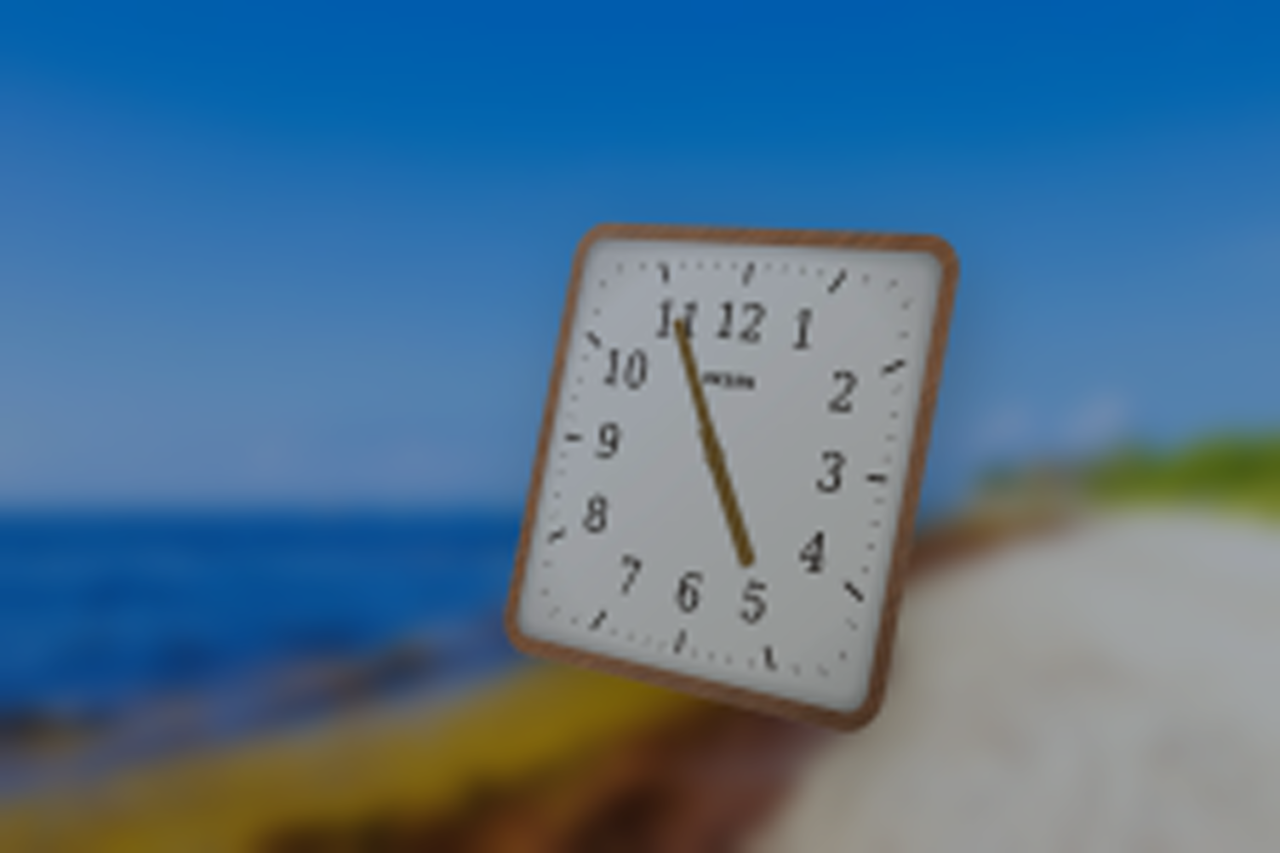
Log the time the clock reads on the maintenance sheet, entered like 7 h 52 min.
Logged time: 4 h 55 min
